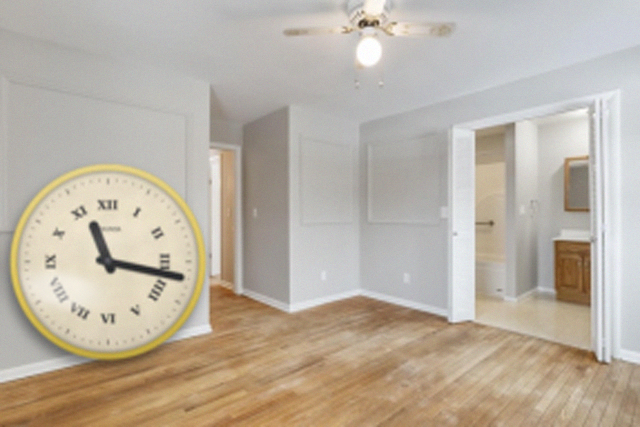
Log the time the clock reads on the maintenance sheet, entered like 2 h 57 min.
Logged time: 11 h 17 min
